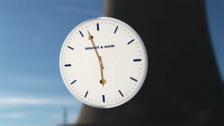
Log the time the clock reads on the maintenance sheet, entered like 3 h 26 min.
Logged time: 5 h 57 min
